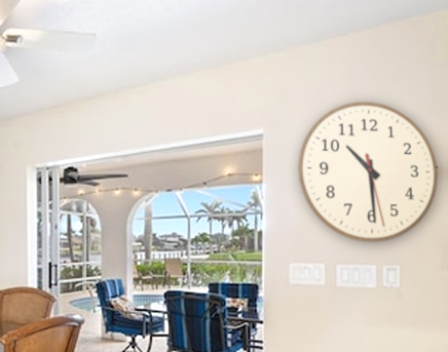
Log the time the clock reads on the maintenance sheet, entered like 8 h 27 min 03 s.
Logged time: 10 h 29 min 28 s
